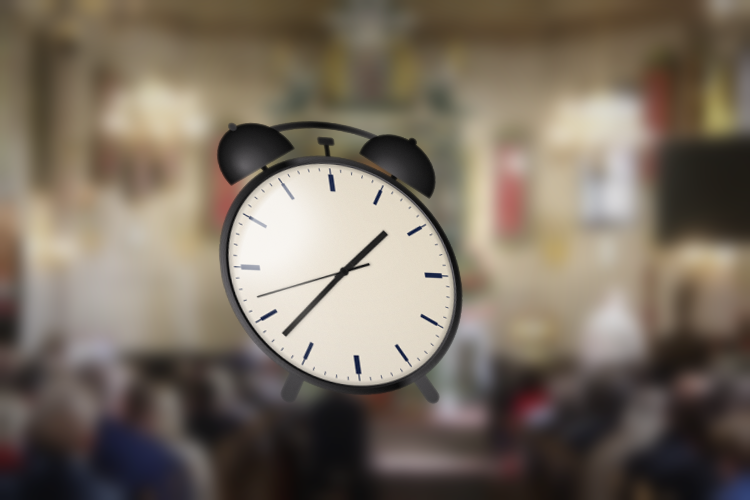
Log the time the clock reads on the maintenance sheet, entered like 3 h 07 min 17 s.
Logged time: 1 h 37 min 42 s
